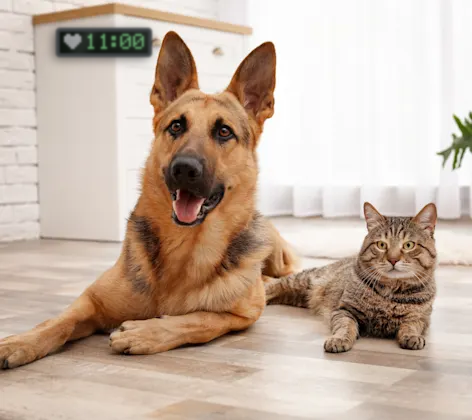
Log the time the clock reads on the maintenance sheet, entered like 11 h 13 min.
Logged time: 11 h 00 min
